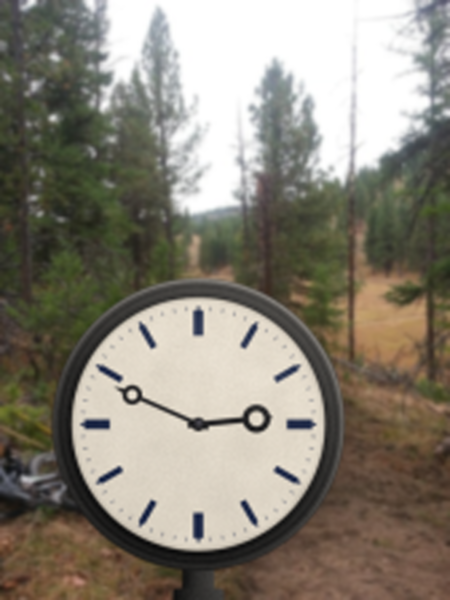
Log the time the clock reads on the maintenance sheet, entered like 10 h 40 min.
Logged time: 2 h 49 min
